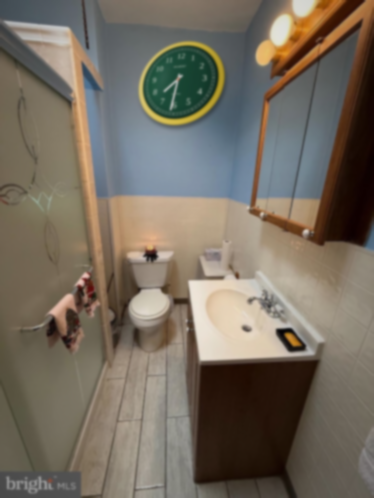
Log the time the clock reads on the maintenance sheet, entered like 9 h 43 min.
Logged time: 7 h 31 min
